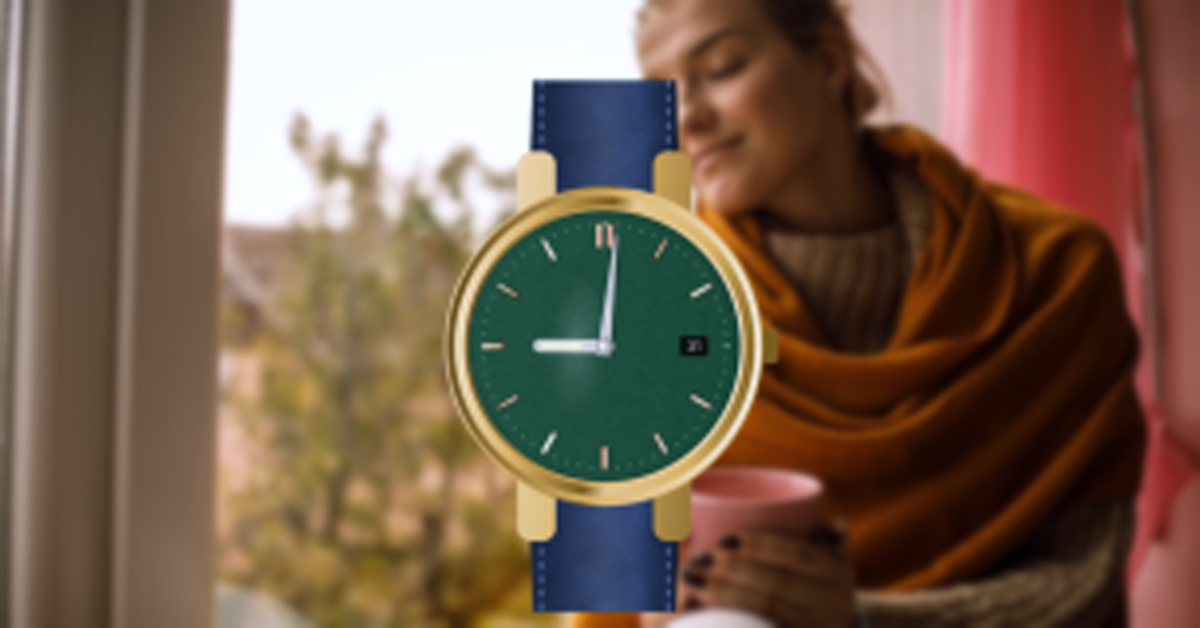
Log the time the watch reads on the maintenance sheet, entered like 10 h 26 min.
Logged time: 9 h 01 min
